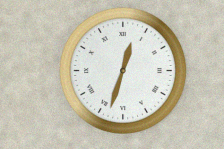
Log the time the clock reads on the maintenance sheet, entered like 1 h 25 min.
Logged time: 12 h 33 min
